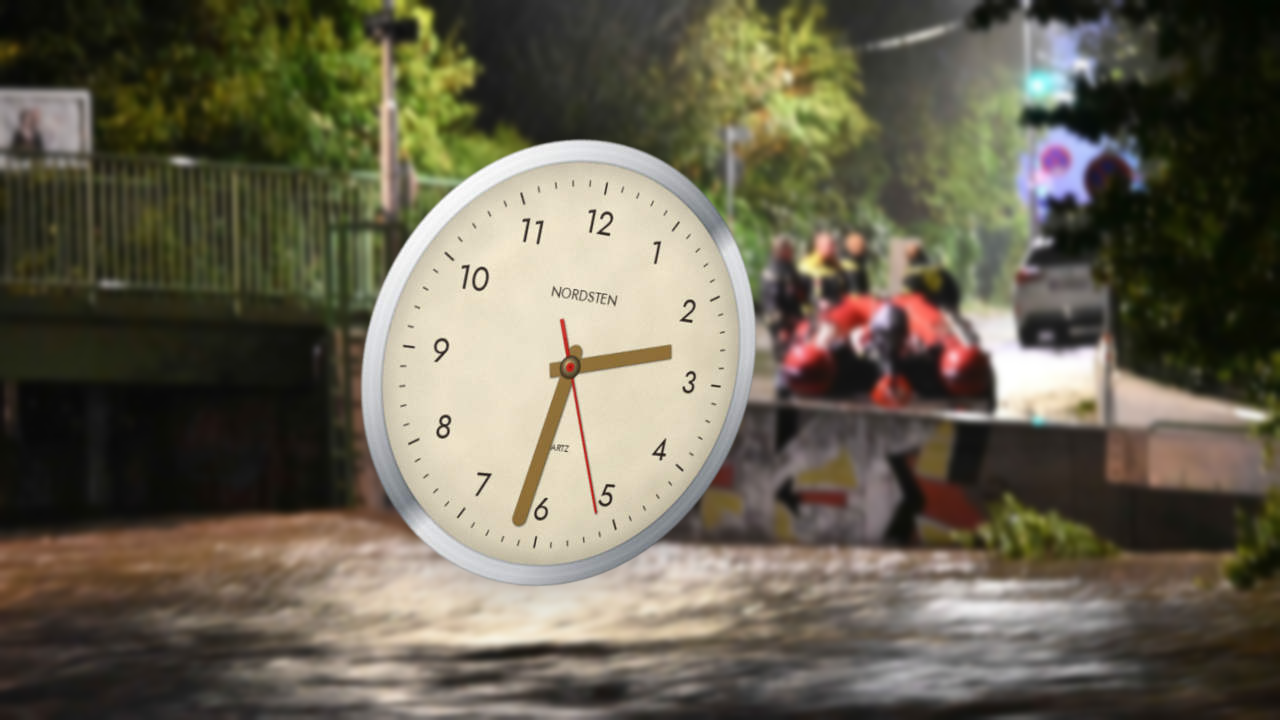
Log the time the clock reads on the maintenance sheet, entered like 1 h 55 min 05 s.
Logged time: 2 h 31 min 26 s
